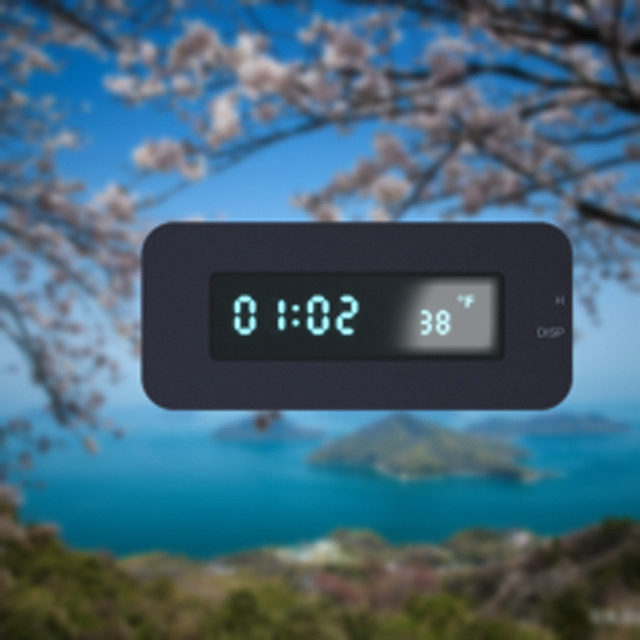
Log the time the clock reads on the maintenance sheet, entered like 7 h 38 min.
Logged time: 1 h 02 min
